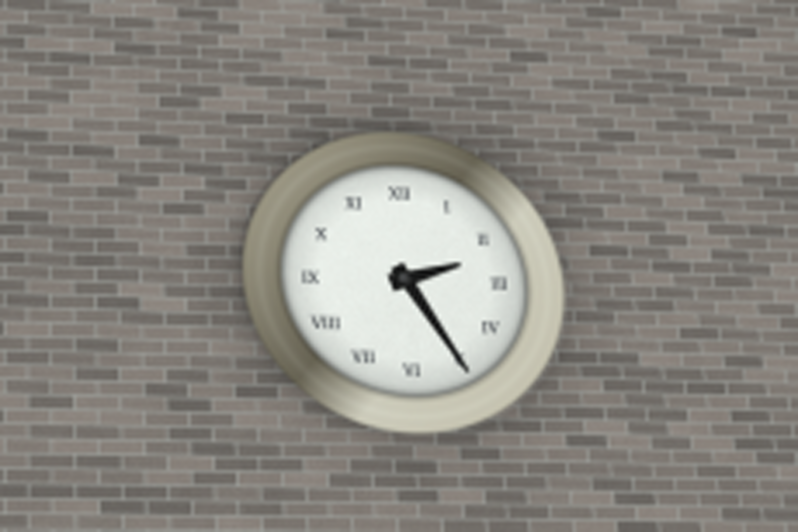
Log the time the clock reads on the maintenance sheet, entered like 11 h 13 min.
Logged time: 2 h 25 min
